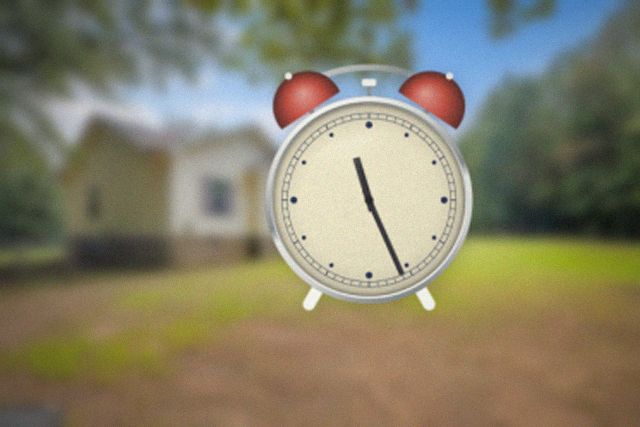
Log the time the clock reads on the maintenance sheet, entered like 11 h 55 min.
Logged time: 11 h 26 min
